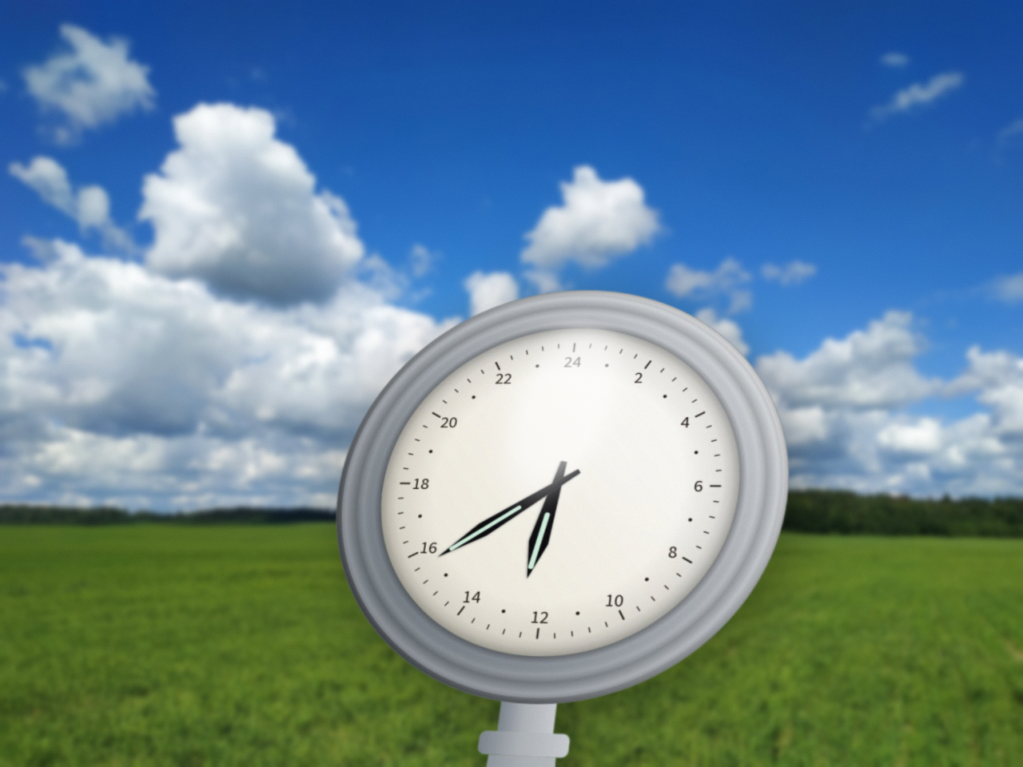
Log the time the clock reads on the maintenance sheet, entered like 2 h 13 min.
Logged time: 12 h 39 min
